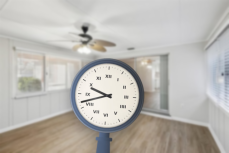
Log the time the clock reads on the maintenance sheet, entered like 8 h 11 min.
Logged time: 9 h 42 min
